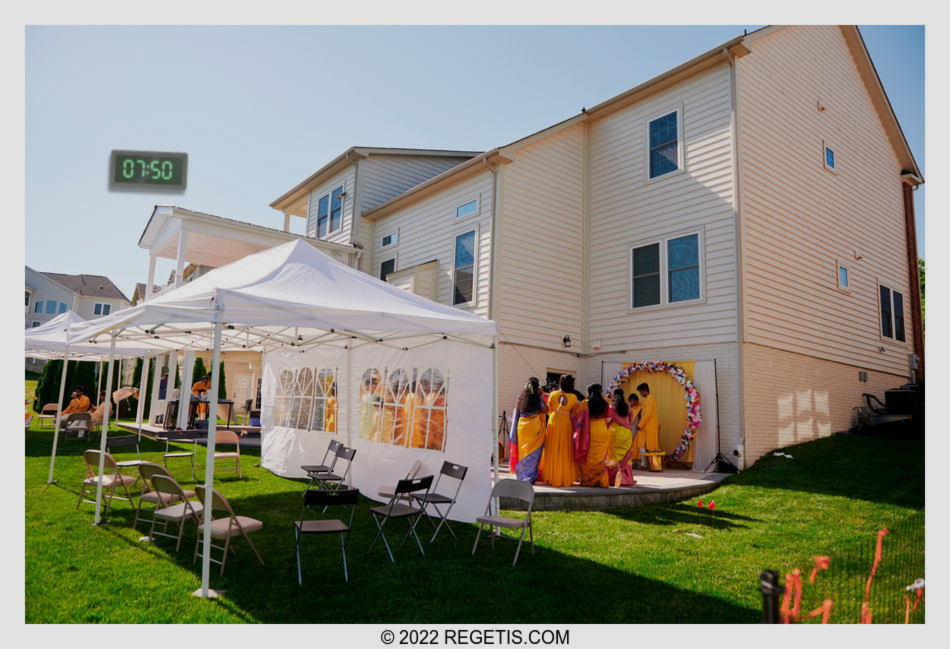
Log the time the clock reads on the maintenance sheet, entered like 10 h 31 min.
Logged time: 7 h 50 min
